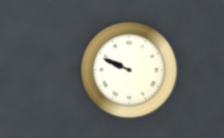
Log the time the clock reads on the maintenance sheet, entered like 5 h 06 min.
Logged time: 9 h 49 min
